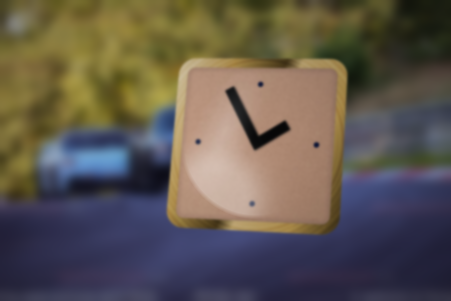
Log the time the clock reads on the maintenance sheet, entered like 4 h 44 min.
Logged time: 1 h 55 min
